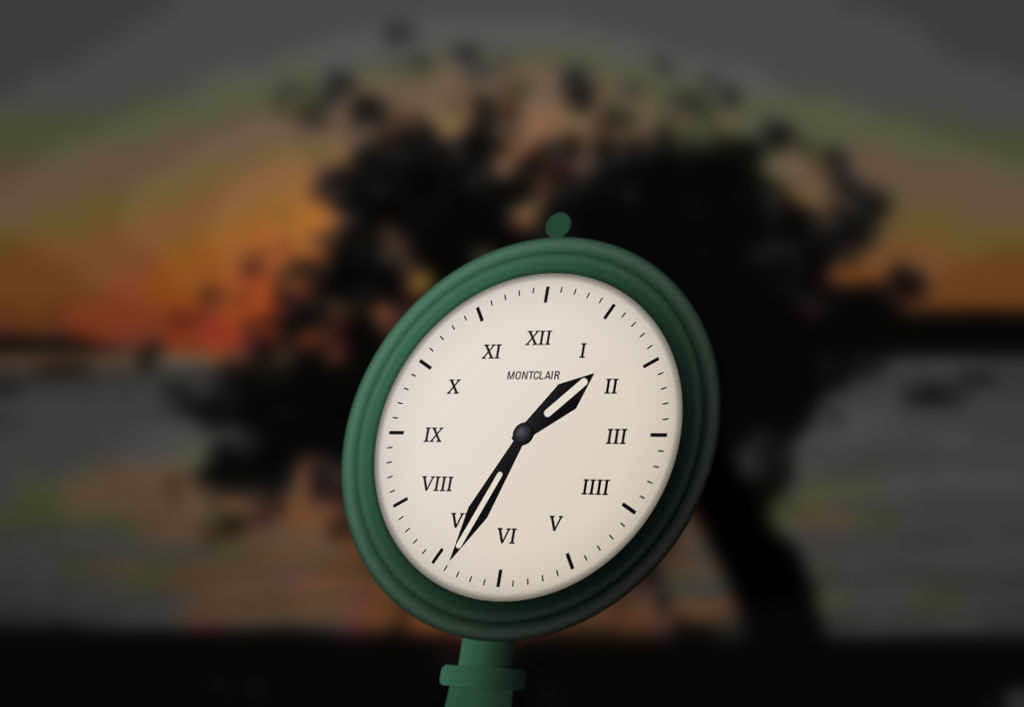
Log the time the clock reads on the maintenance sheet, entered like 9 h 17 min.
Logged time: 1 h 34 min
